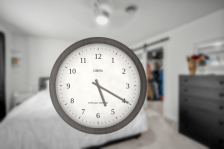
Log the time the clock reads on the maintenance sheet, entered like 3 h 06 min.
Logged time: 5 h 20 min
